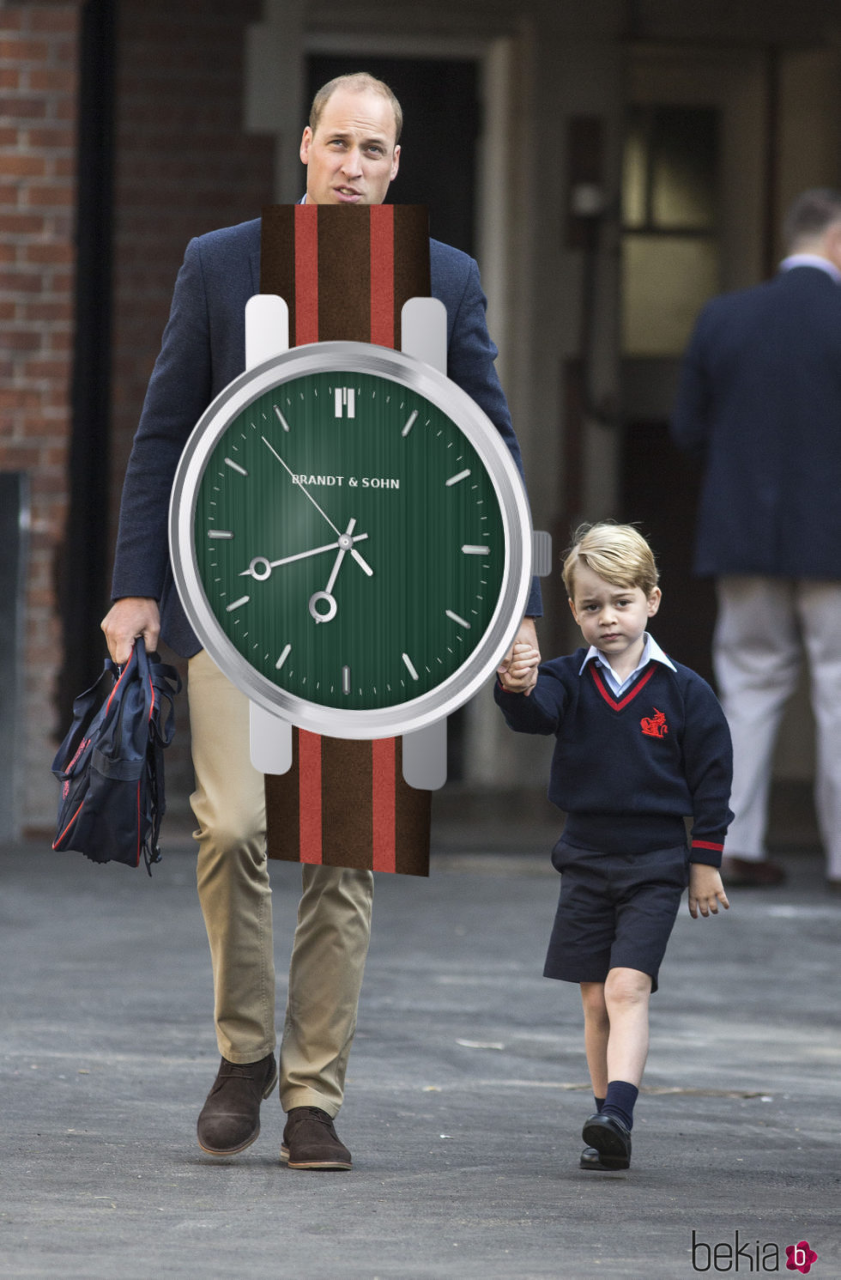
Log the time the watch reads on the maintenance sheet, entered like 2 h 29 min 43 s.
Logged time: 6 h 41 min 53 s
